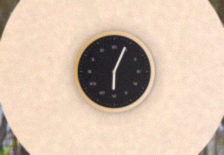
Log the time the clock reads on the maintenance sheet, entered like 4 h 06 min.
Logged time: 6 h 04 min
